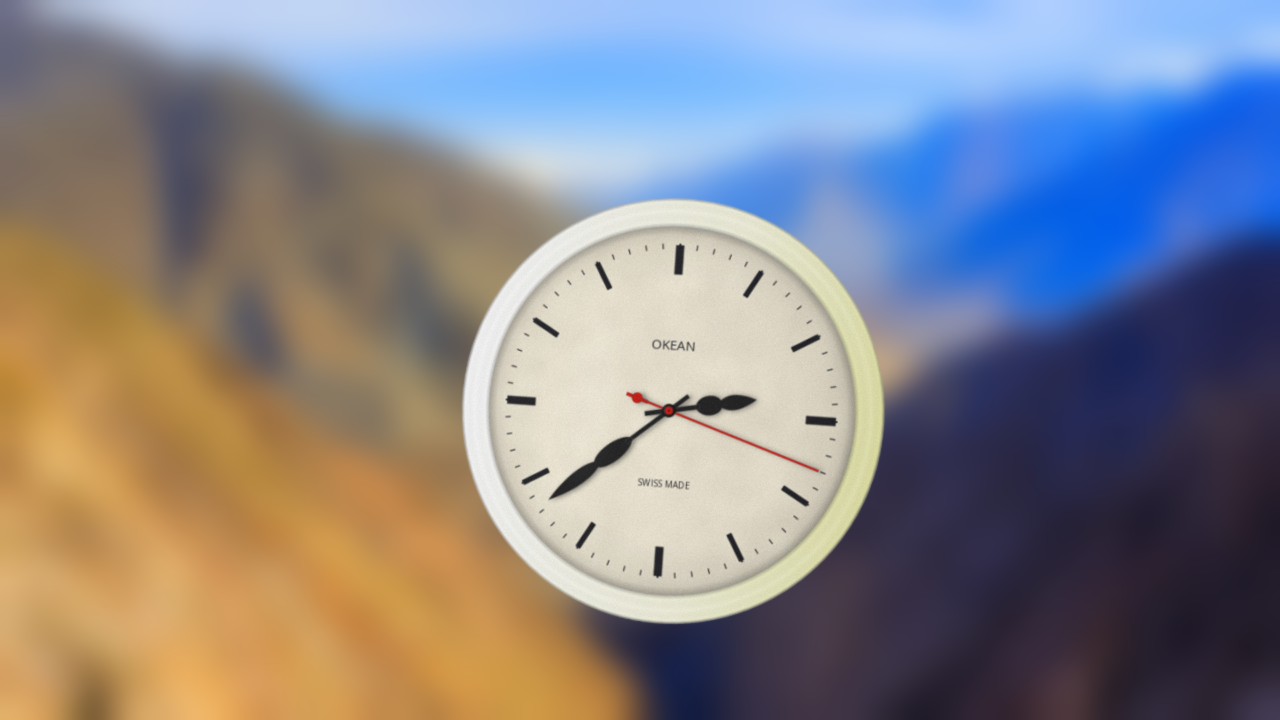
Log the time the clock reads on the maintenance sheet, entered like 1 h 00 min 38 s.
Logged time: 2 h 38 min 18 s
